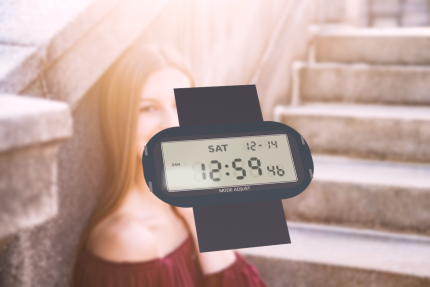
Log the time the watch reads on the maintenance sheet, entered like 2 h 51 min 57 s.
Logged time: 12 h 59 min 46 s
